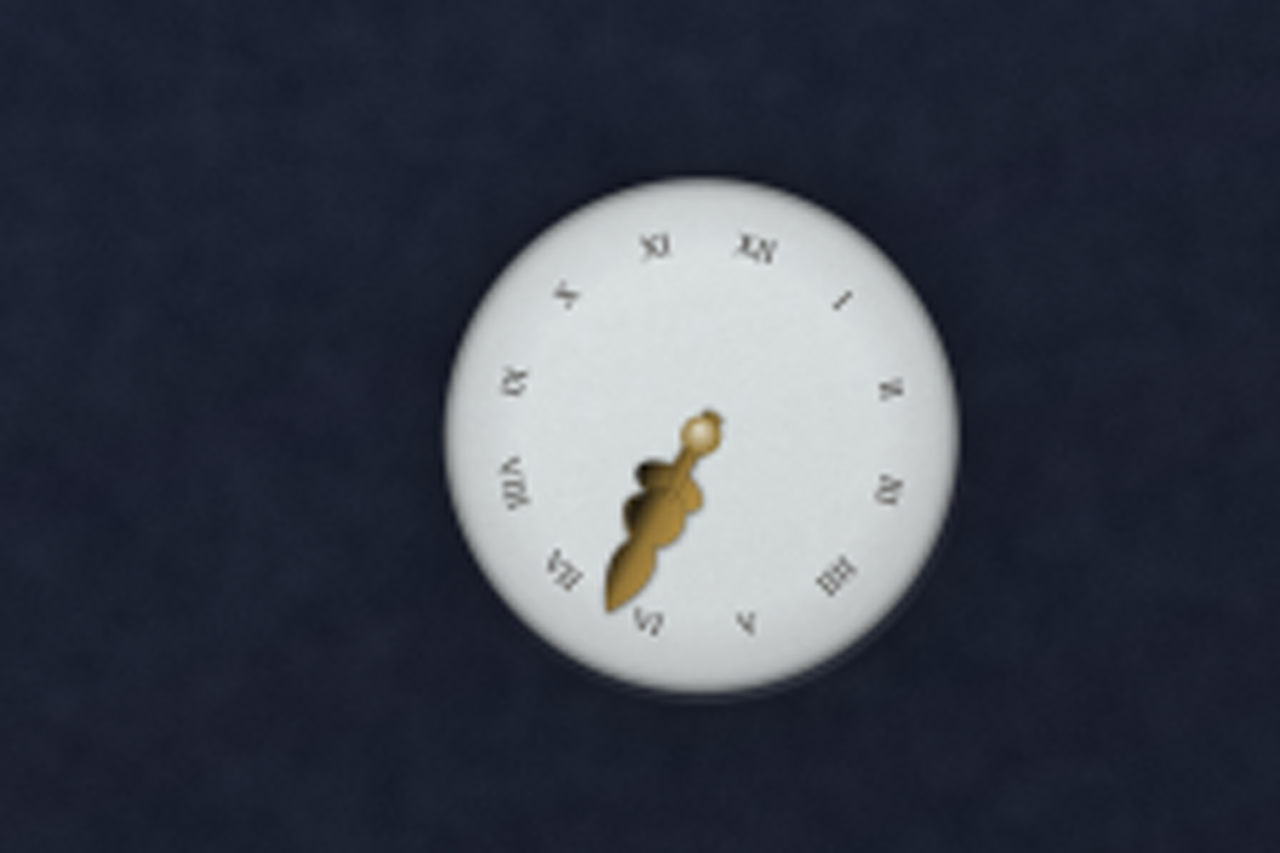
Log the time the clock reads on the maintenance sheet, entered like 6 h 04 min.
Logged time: 6 h 32 min
